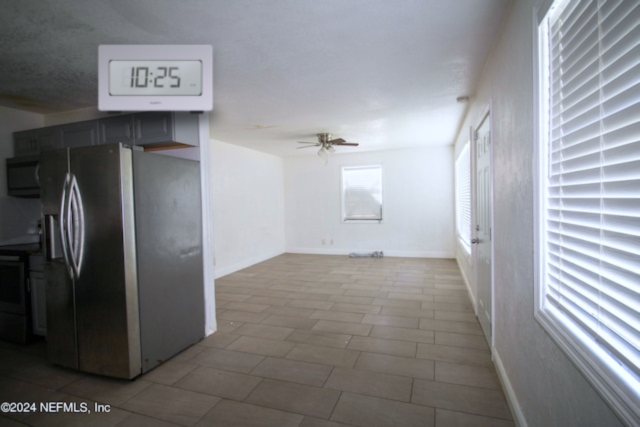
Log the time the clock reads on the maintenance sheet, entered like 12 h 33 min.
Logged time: 10 h 25 min
